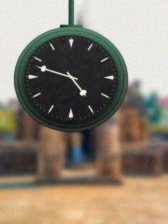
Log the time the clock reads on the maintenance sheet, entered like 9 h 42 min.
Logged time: 4 h 48 min
